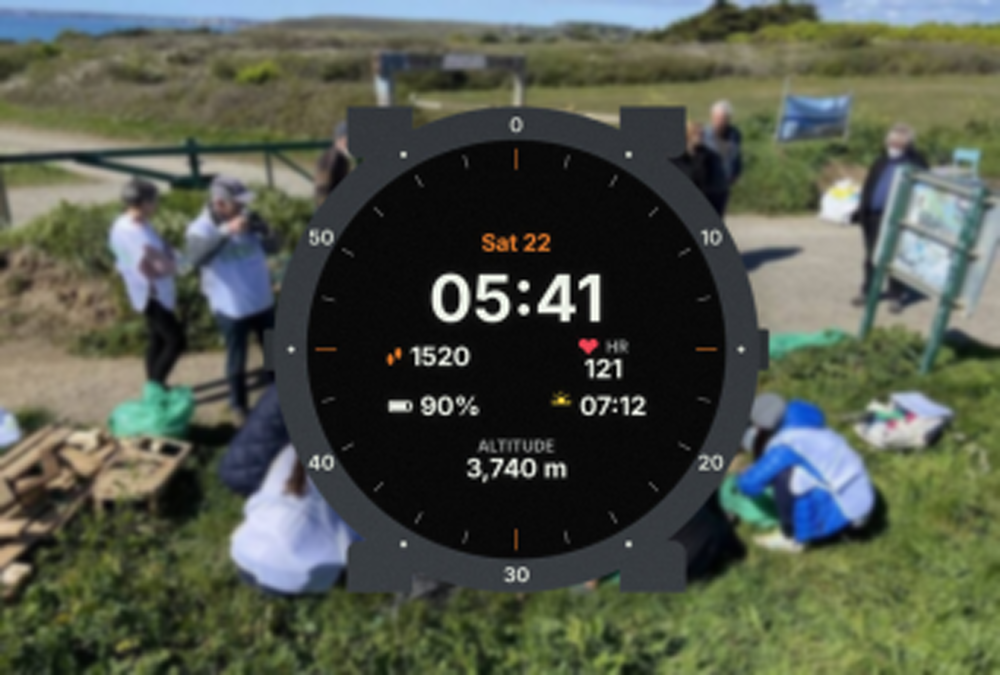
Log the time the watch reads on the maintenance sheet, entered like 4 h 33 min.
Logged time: 5 h 41 min
